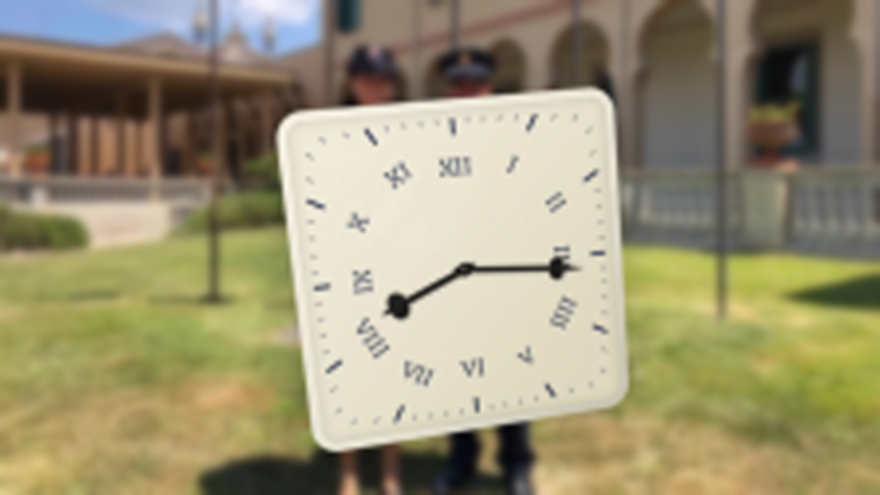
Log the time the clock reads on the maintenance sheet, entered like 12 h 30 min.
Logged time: 8 h 16 min
